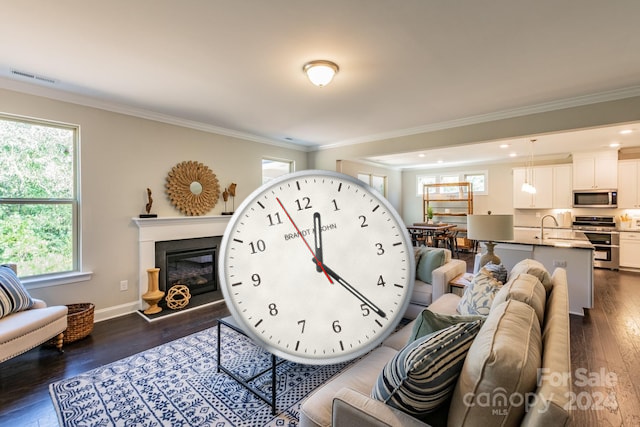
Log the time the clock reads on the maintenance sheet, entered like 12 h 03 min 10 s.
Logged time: 12 h 23 min 57 s
